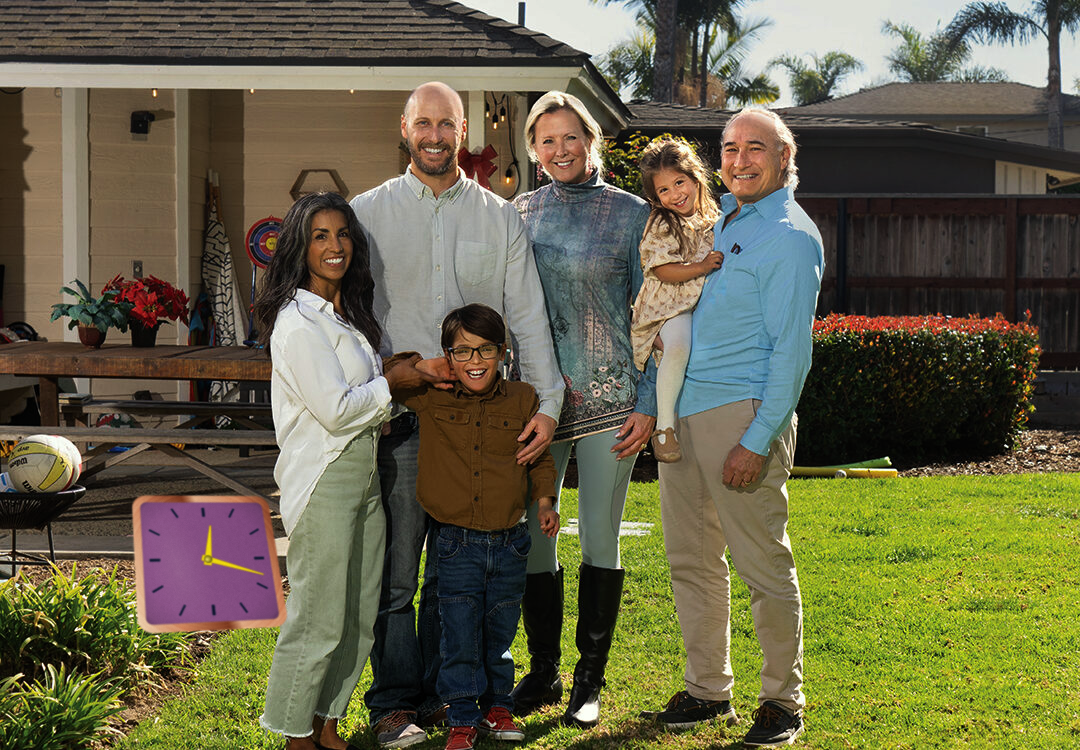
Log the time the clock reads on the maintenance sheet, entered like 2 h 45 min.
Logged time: 12 h 18 min
